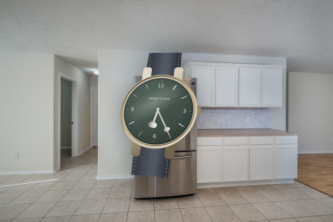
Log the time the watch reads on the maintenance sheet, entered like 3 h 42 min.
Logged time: 6 h 25 min
